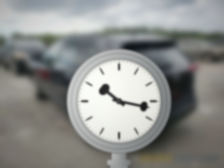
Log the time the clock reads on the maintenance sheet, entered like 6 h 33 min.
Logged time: 10 h 17 min
